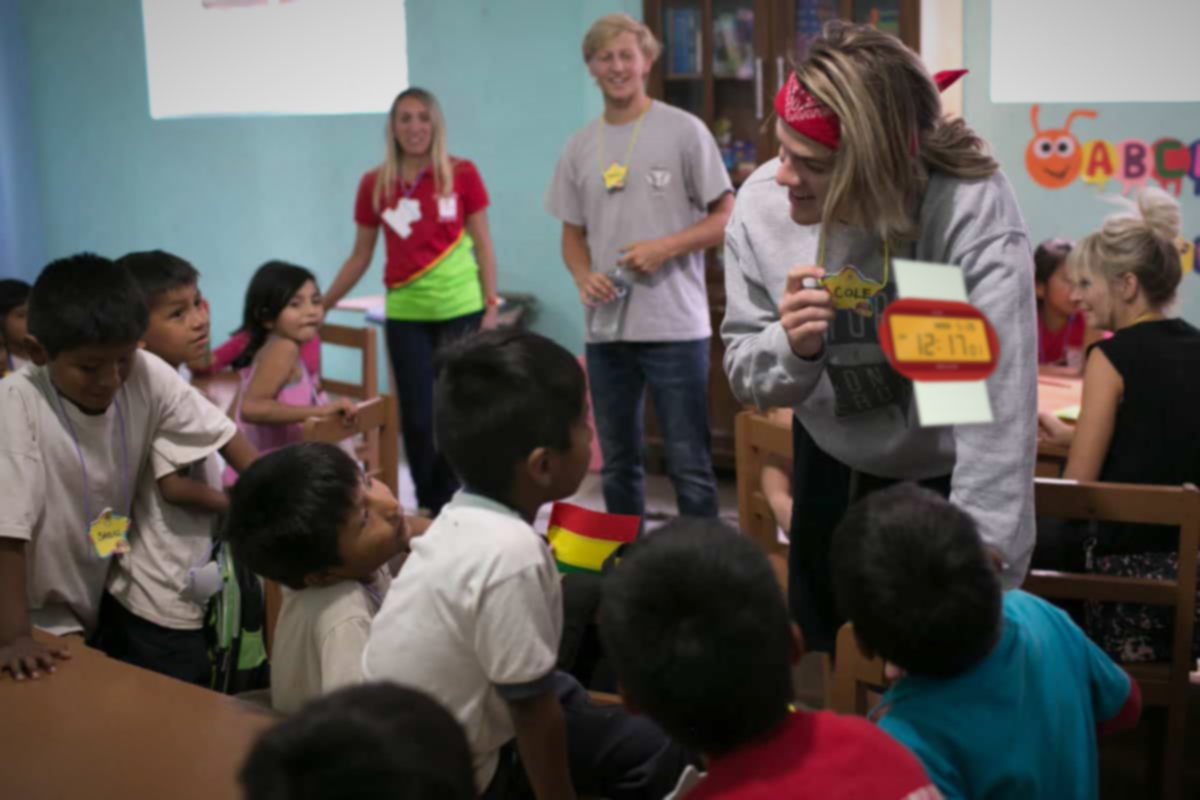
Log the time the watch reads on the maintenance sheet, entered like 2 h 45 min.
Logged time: 12 h 17 min
